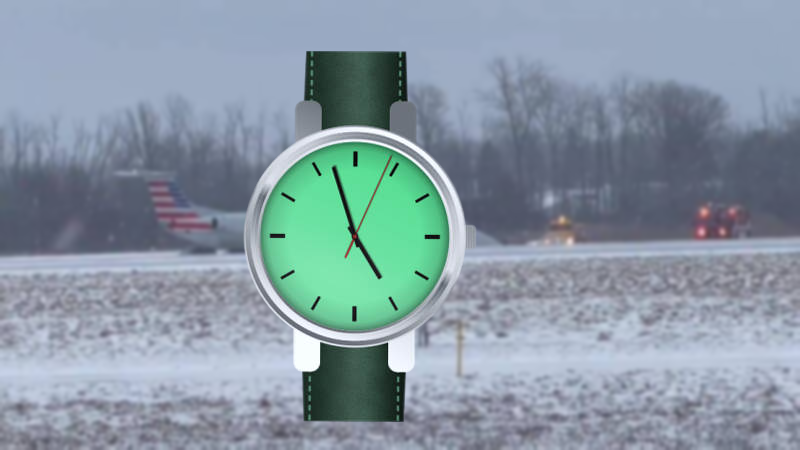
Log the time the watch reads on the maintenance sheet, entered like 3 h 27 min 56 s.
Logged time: 4 h 57 min 04 s
